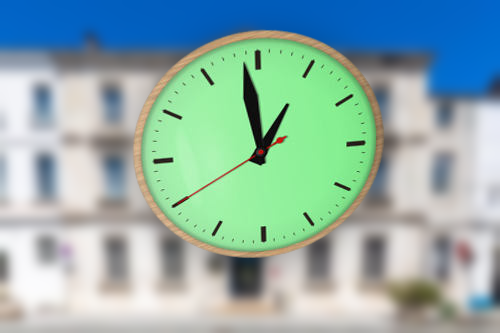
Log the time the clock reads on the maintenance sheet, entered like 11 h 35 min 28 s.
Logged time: 12 h 58 min 40 s
